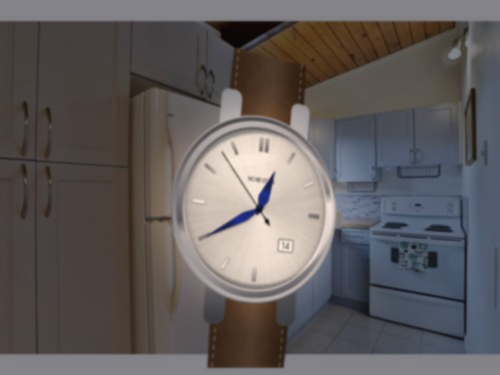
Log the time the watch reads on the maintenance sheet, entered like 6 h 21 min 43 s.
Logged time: 12 h 39 min 53 s
